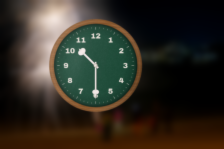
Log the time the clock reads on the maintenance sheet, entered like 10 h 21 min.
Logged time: 10 h 30 min
